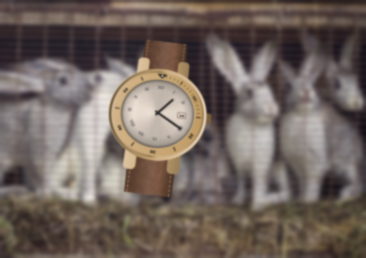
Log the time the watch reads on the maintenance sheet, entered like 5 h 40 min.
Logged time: 1 h 20 min
